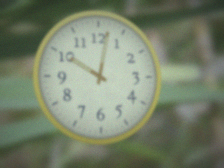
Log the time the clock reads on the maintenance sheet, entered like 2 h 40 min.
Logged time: 10 h 02 min
